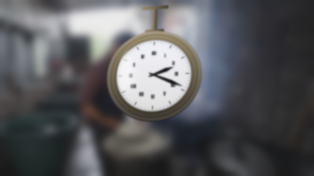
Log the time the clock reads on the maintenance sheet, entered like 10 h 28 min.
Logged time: 2 h 19 min
